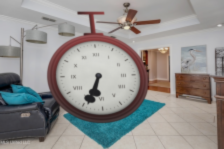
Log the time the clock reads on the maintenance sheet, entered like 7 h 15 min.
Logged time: 6 h 34 min
